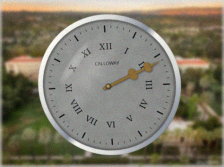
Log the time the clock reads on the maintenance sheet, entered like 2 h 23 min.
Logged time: 2 h 11 min
